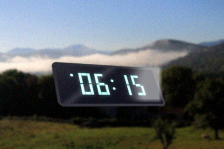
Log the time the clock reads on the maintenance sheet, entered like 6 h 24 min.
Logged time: 6 h 15 min
